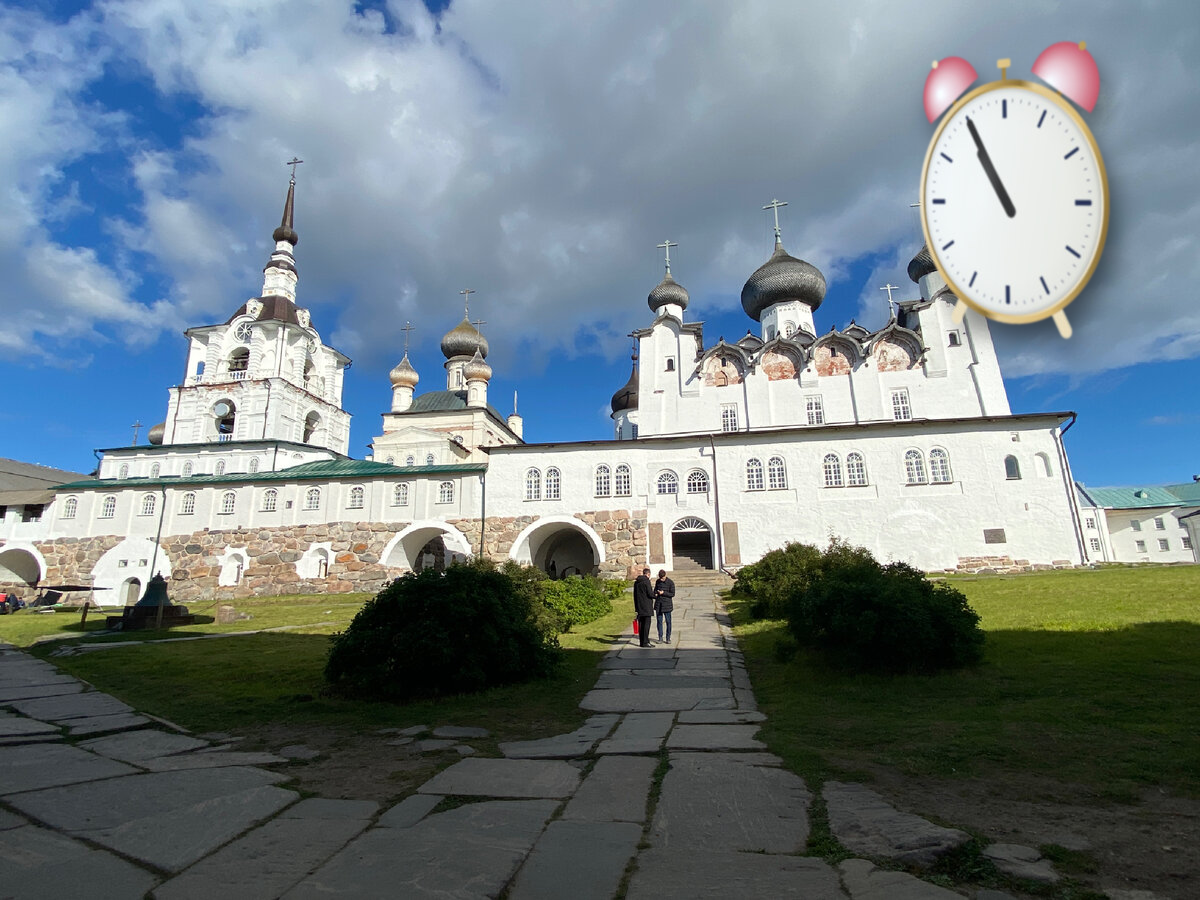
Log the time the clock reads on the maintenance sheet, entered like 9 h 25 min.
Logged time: 10 h 55 min
